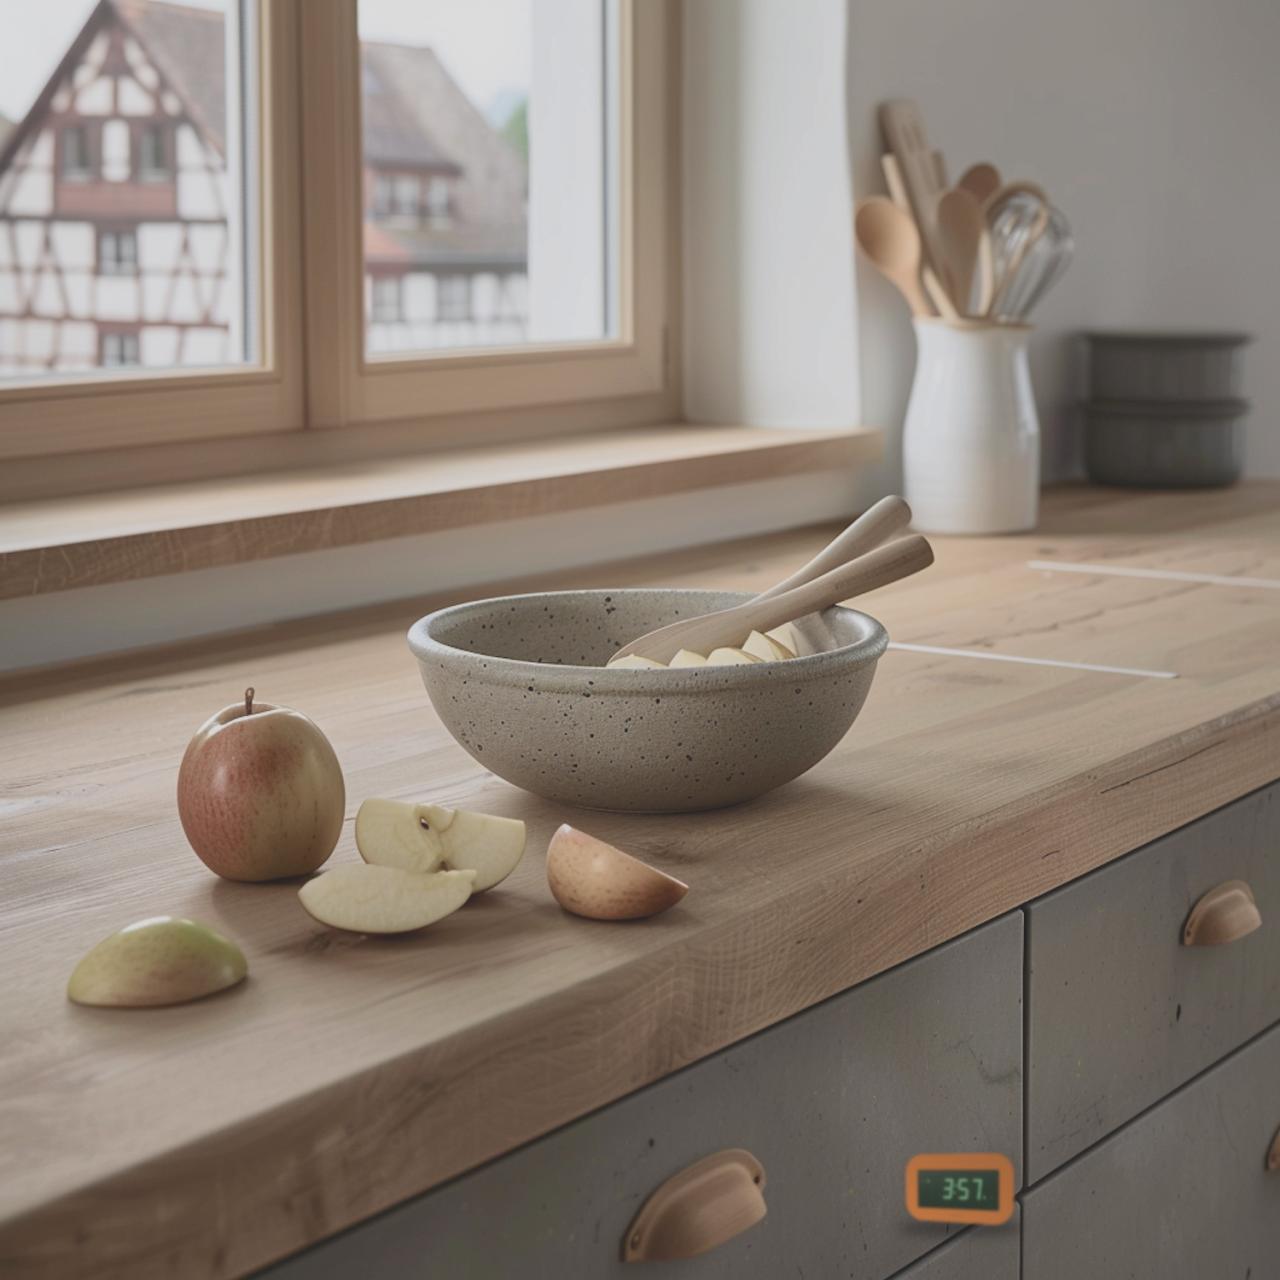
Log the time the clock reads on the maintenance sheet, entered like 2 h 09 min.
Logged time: 3 h 57 min
